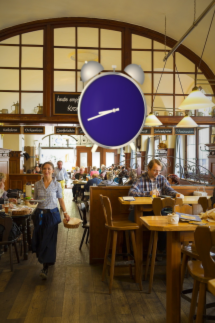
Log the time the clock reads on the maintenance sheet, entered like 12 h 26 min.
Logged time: 8 h 42 min
